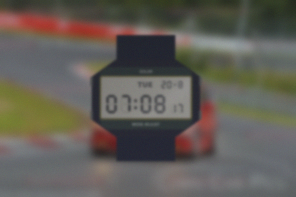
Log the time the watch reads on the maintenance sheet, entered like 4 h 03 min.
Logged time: 7 h 08 min
